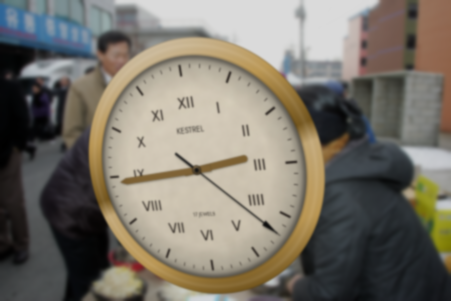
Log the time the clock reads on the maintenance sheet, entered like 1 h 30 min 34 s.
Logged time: 2 h 44 min 22 s
